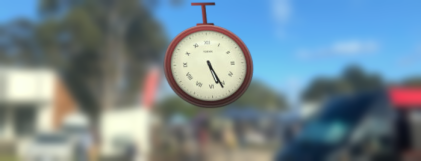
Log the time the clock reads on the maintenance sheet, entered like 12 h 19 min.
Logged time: 5 h 26 min
